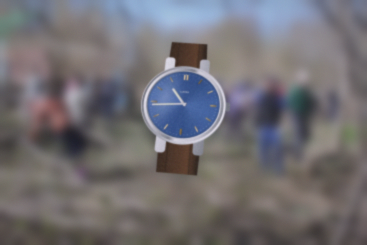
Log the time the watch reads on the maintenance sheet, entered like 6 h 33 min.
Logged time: 10 h 44 min
